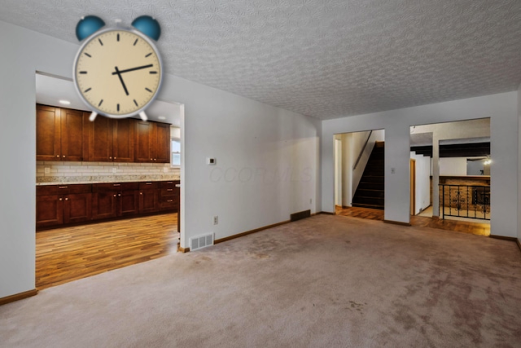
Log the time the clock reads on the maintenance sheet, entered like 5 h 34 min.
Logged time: 5 h 13 min
